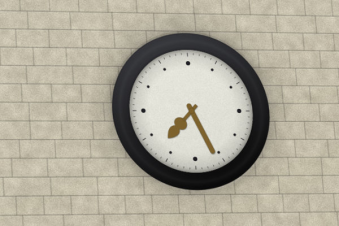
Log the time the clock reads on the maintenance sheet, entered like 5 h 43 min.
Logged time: 7 h 26 min
